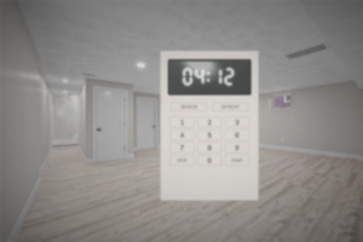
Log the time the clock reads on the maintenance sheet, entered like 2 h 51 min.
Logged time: 4 h 12 min
